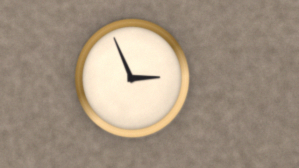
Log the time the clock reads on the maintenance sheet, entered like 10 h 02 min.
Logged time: 2 h 56 min
